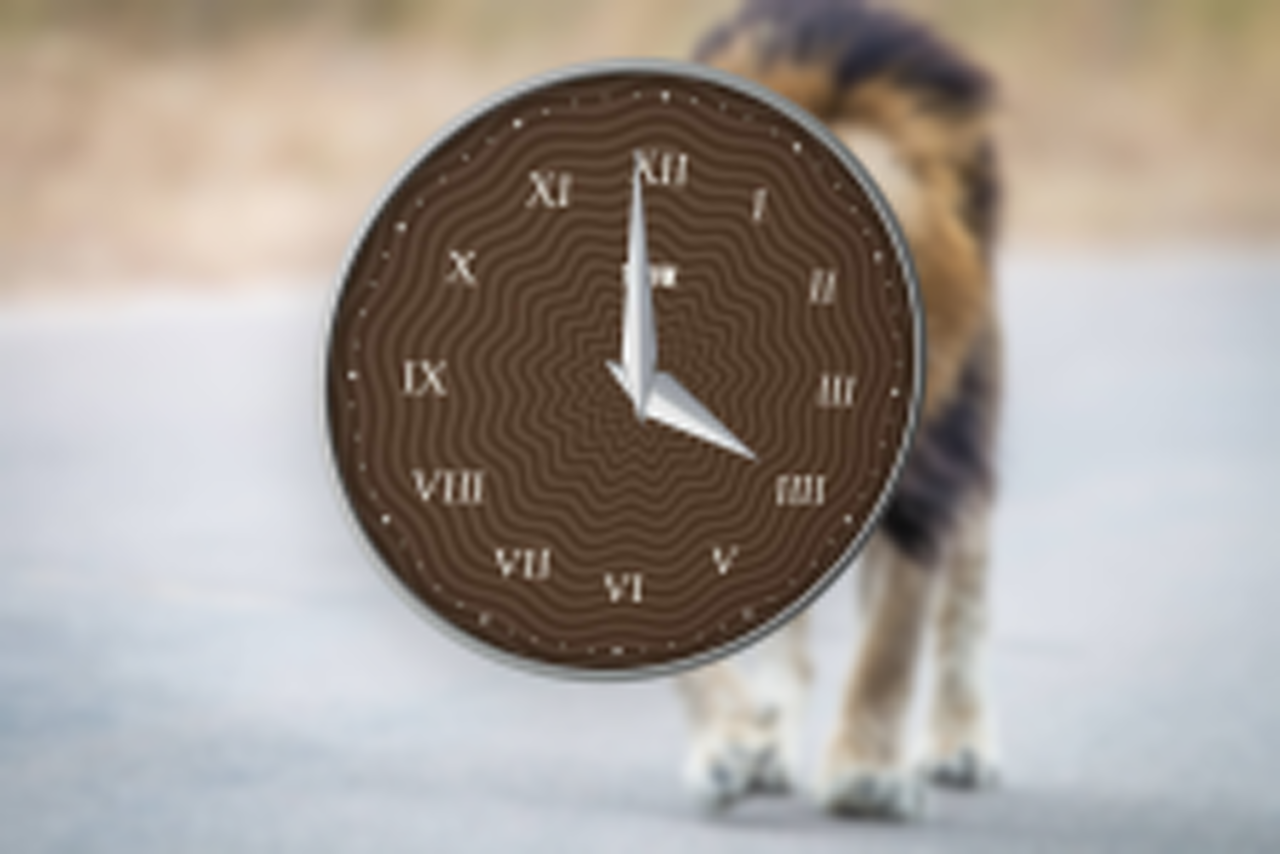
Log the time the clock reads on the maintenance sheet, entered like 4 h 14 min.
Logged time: 3 h 59 min
